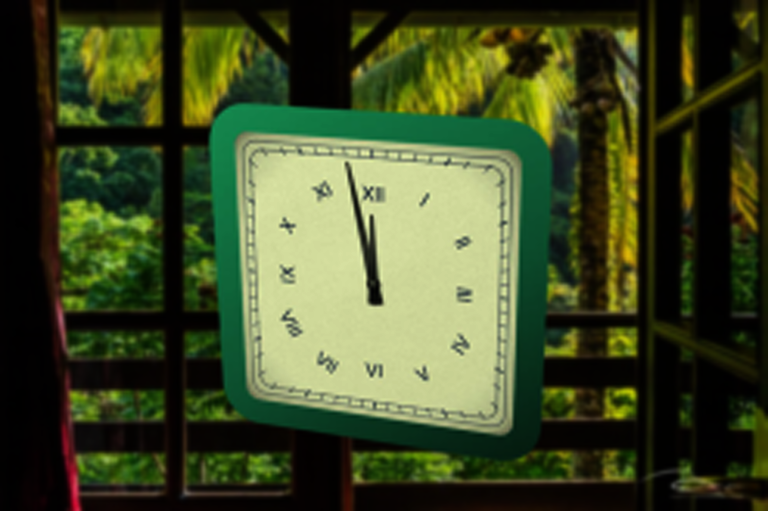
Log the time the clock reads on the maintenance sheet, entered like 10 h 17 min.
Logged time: 11 h 58 min
